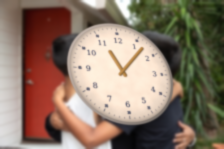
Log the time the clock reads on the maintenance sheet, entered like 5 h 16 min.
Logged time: 11 h 07 min
